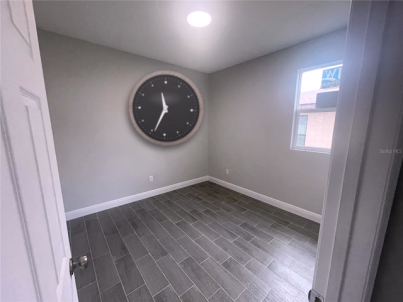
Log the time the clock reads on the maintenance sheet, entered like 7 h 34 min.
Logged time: 11 h 34 min
